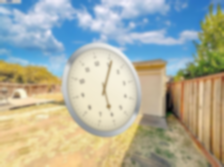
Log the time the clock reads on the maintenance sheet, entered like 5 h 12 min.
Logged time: 6 h 06 min
